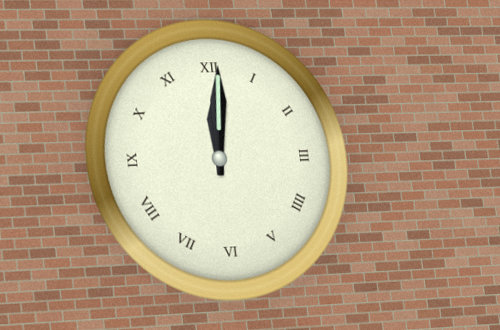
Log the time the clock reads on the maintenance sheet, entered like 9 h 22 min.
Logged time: 12 h 01 min
